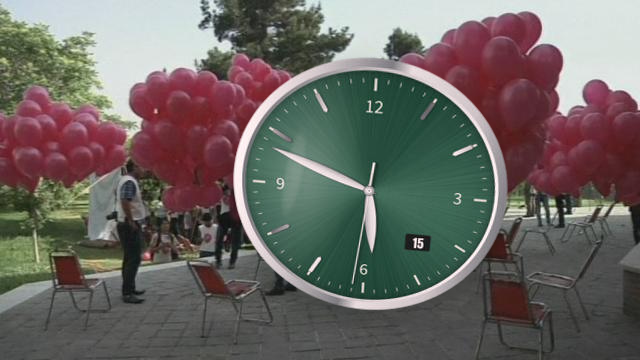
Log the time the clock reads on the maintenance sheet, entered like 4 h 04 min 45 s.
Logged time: 5 h 48 min 31 s
